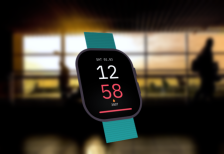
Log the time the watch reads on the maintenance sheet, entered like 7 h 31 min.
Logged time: 12 h 58 min
